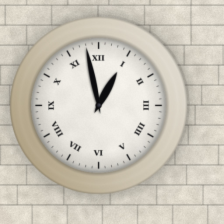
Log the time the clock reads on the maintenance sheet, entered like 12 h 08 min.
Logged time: 12 h 58 min
